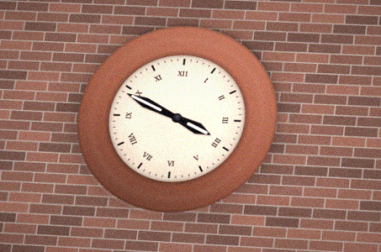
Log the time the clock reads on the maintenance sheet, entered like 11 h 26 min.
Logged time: 3 h 49 min
